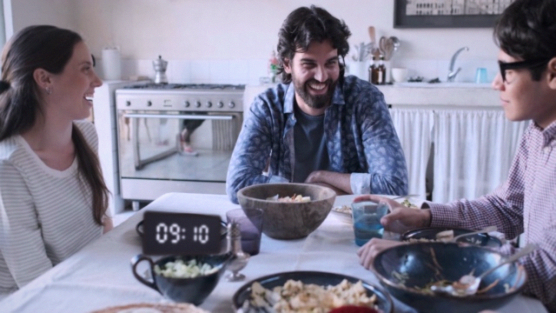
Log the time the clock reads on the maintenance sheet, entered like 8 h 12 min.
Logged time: 9 h 10 min
